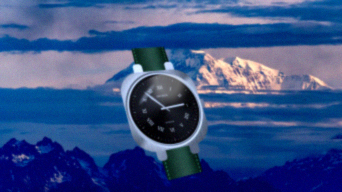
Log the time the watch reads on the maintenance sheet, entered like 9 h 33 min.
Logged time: 2 h 53 min
